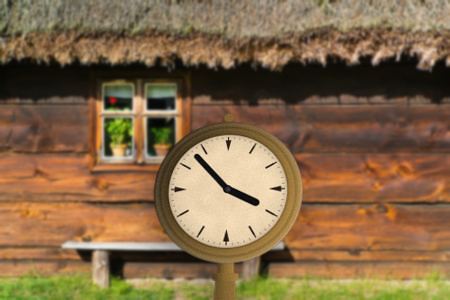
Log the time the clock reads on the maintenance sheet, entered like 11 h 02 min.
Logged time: 3 h 53 min
